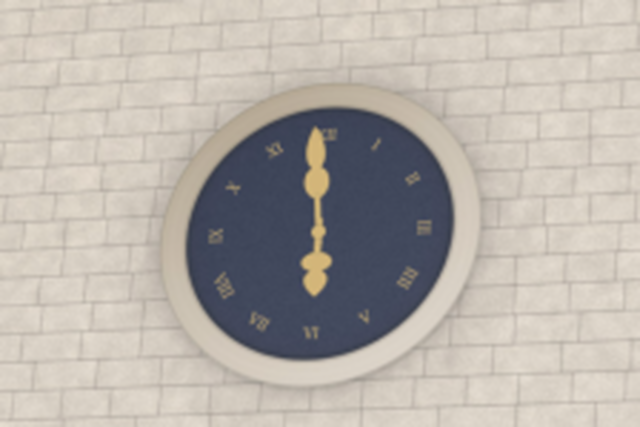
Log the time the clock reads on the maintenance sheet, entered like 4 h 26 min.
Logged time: 5 h 59 min
